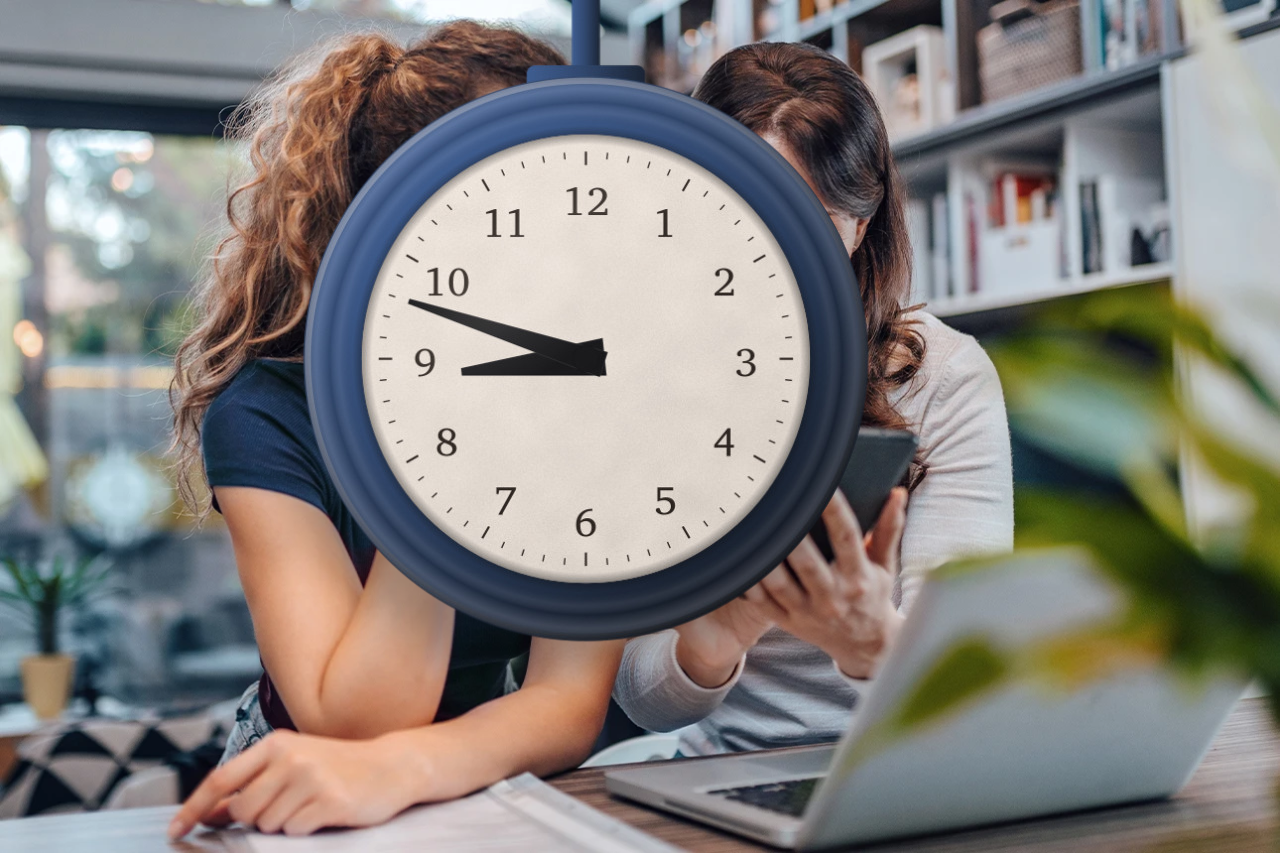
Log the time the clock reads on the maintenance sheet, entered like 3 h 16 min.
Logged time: 8 h 48 min
